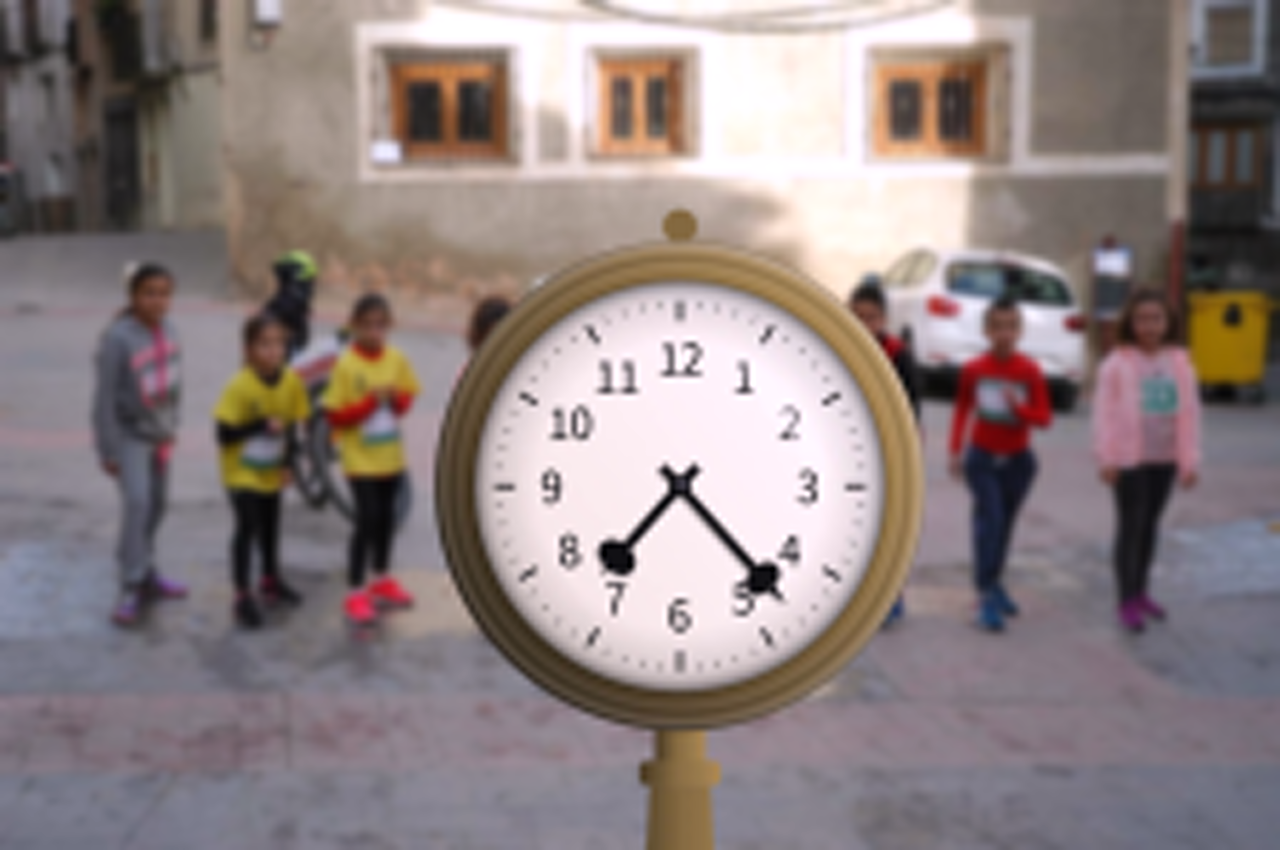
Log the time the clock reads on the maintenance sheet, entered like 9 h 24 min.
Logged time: 7 h 23 min
